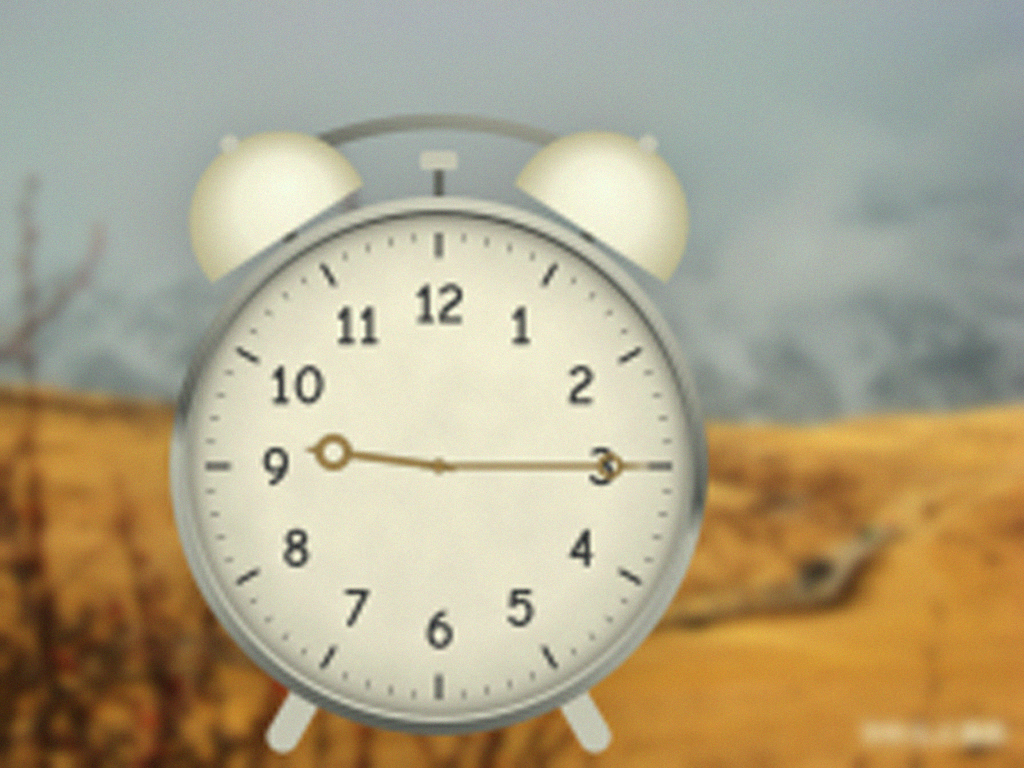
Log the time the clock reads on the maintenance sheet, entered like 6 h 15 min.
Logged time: 9 h 15 min
